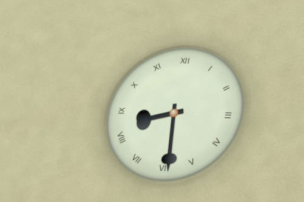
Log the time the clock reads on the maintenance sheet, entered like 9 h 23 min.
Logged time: 8 h 29 min
